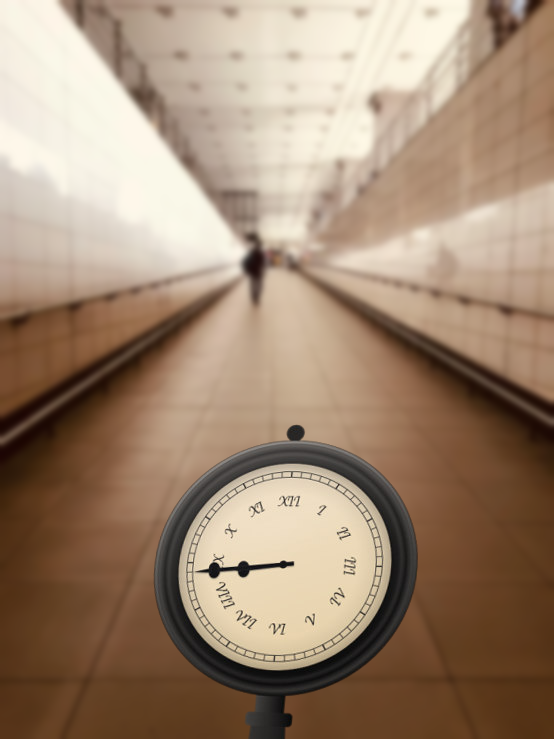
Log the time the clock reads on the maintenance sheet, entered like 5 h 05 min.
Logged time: 8 h 44 min
